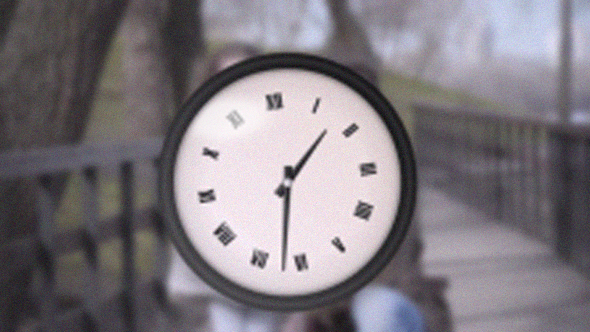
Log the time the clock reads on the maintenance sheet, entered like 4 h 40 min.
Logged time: 1 h 32 min
